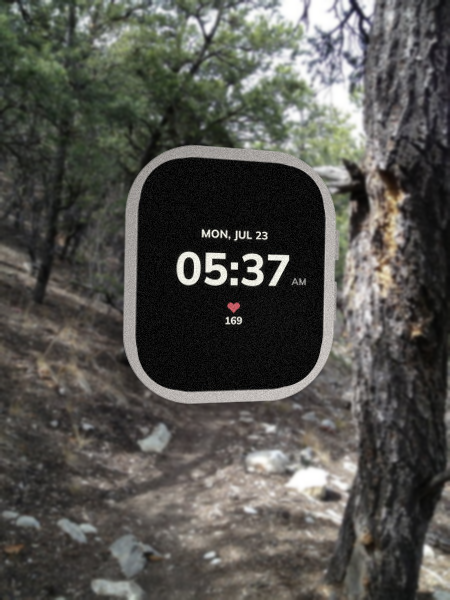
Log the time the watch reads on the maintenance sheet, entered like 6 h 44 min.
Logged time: 5 h 37 min
